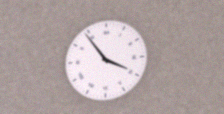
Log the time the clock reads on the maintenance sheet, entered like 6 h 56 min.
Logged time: 3 h 54 min
